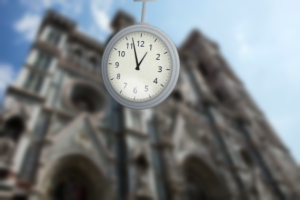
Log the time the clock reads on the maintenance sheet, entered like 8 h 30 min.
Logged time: 12 h 57 min
